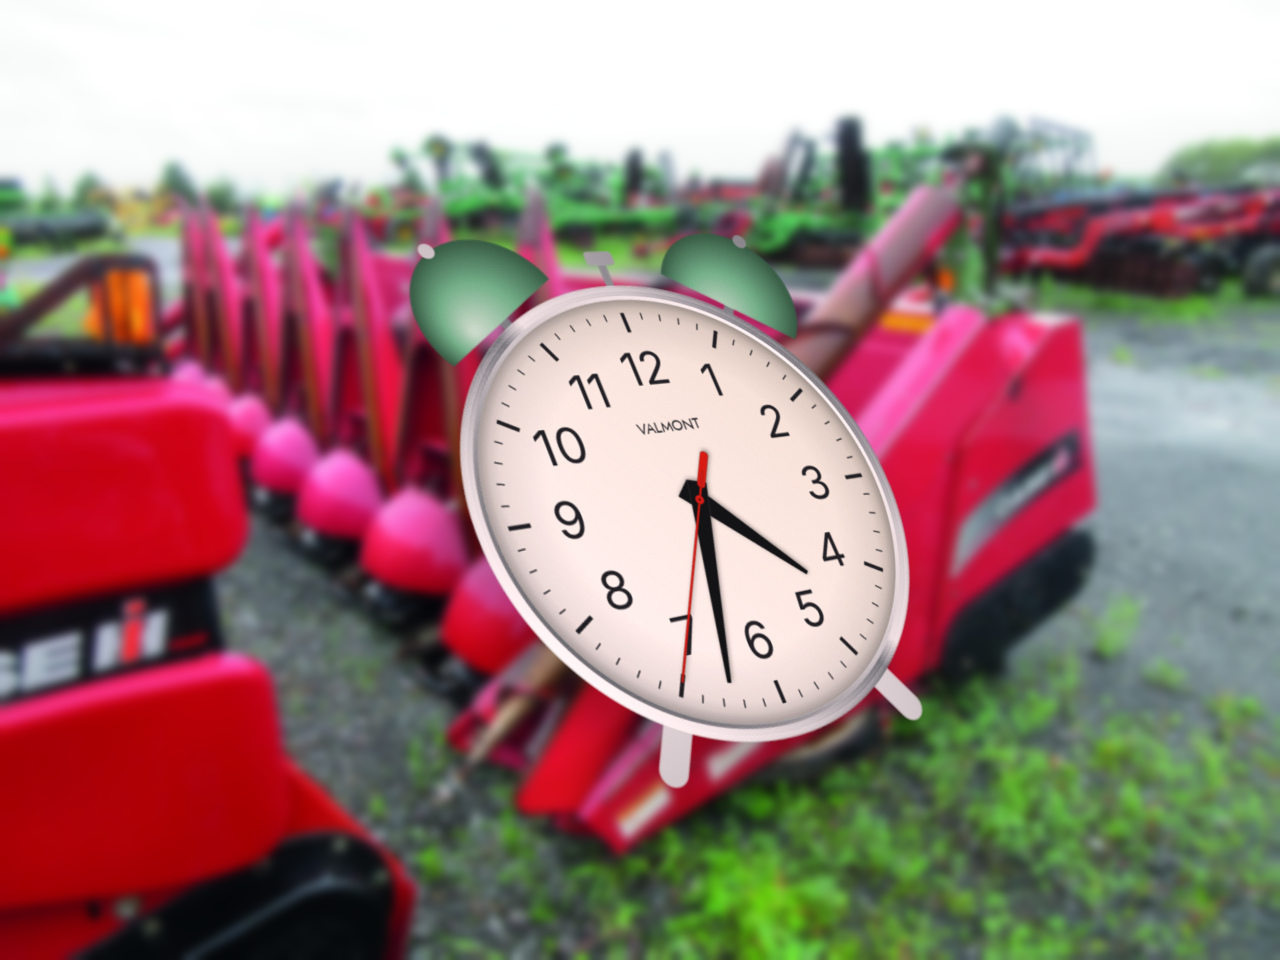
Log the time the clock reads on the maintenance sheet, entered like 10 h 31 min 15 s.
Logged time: 4 h 32 min 35 s
